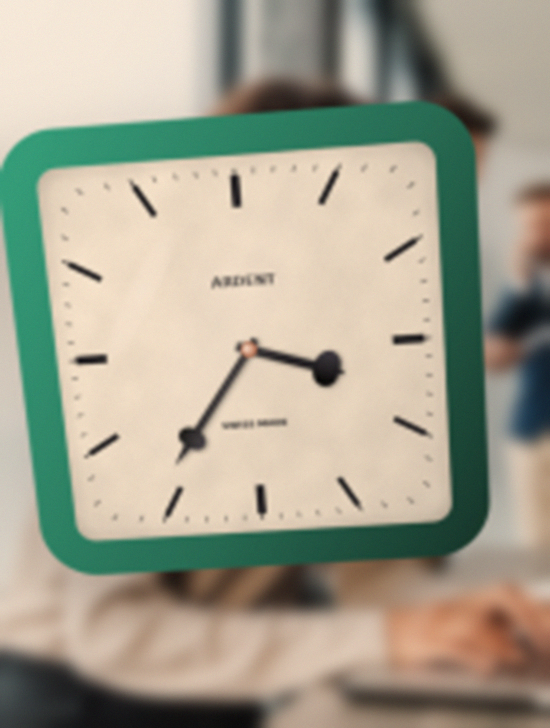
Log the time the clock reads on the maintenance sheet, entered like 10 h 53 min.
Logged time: 3 h 36 min
